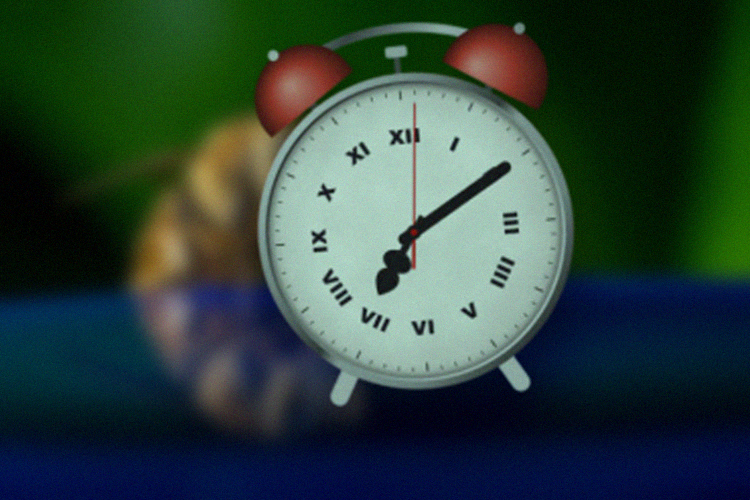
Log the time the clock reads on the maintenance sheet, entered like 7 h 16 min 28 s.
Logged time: 7 h 10 min 01 s
